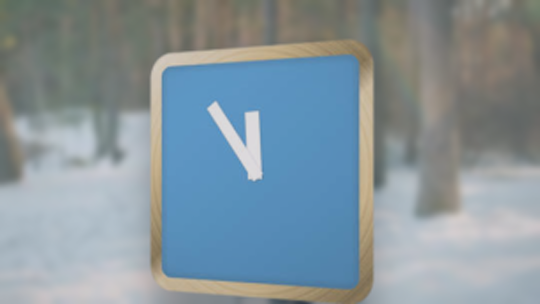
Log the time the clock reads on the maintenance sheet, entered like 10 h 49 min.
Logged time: 11 h 54 min
